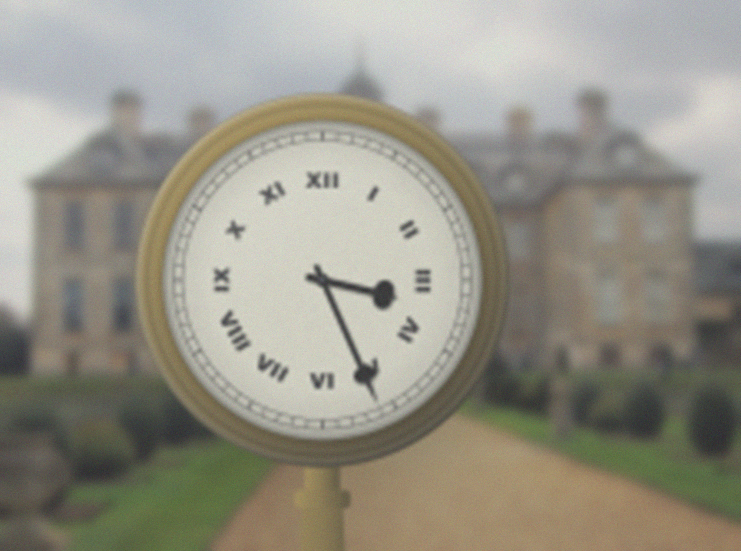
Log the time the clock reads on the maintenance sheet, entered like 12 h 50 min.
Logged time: 3 h 26 min
